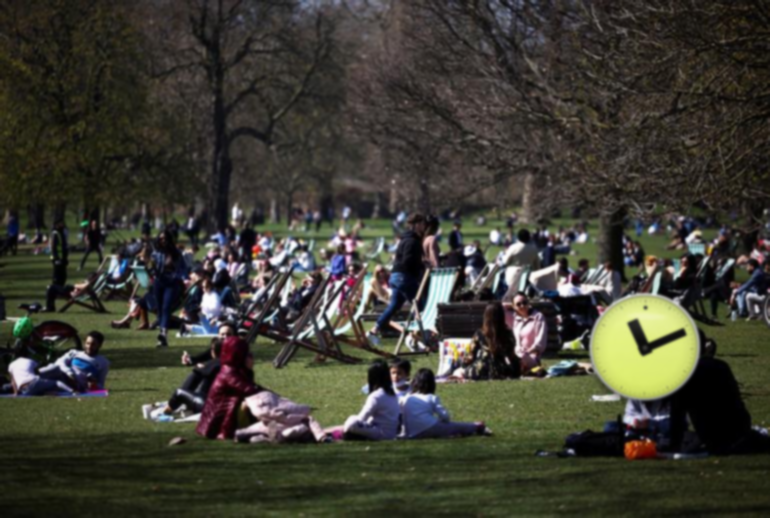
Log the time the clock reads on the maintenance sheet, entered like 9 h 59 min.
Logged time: 11 h 11 min
